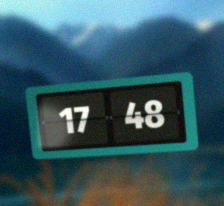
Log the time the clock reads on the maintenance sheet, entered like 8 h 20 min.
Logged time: 17 h 48 min
